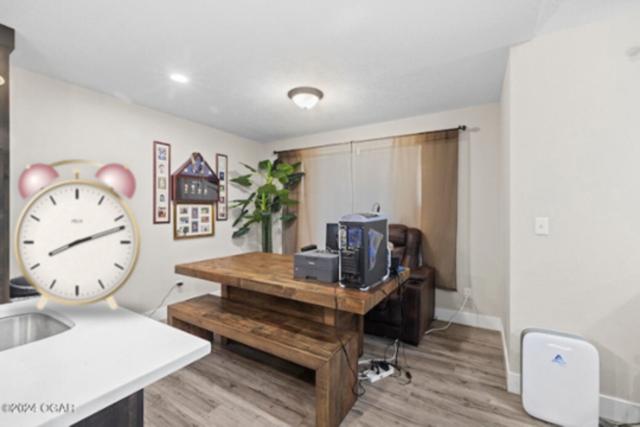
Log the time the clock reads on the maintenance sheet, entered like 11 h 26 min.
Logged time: 8 h 12 min
